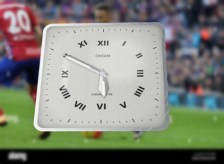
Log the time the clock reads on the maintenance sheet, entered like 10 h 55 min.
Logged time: 5 h 50 min
